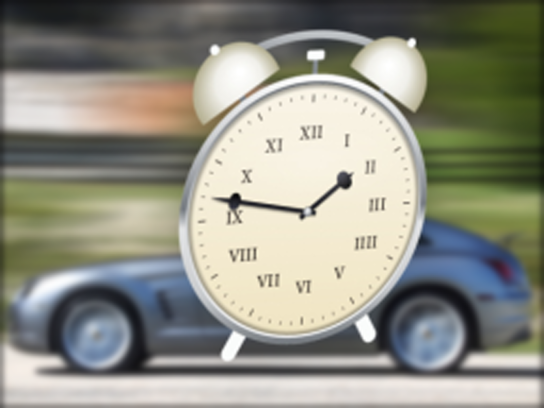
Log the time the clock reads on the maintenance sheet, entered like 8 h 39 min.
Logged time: 1 h 47 min
